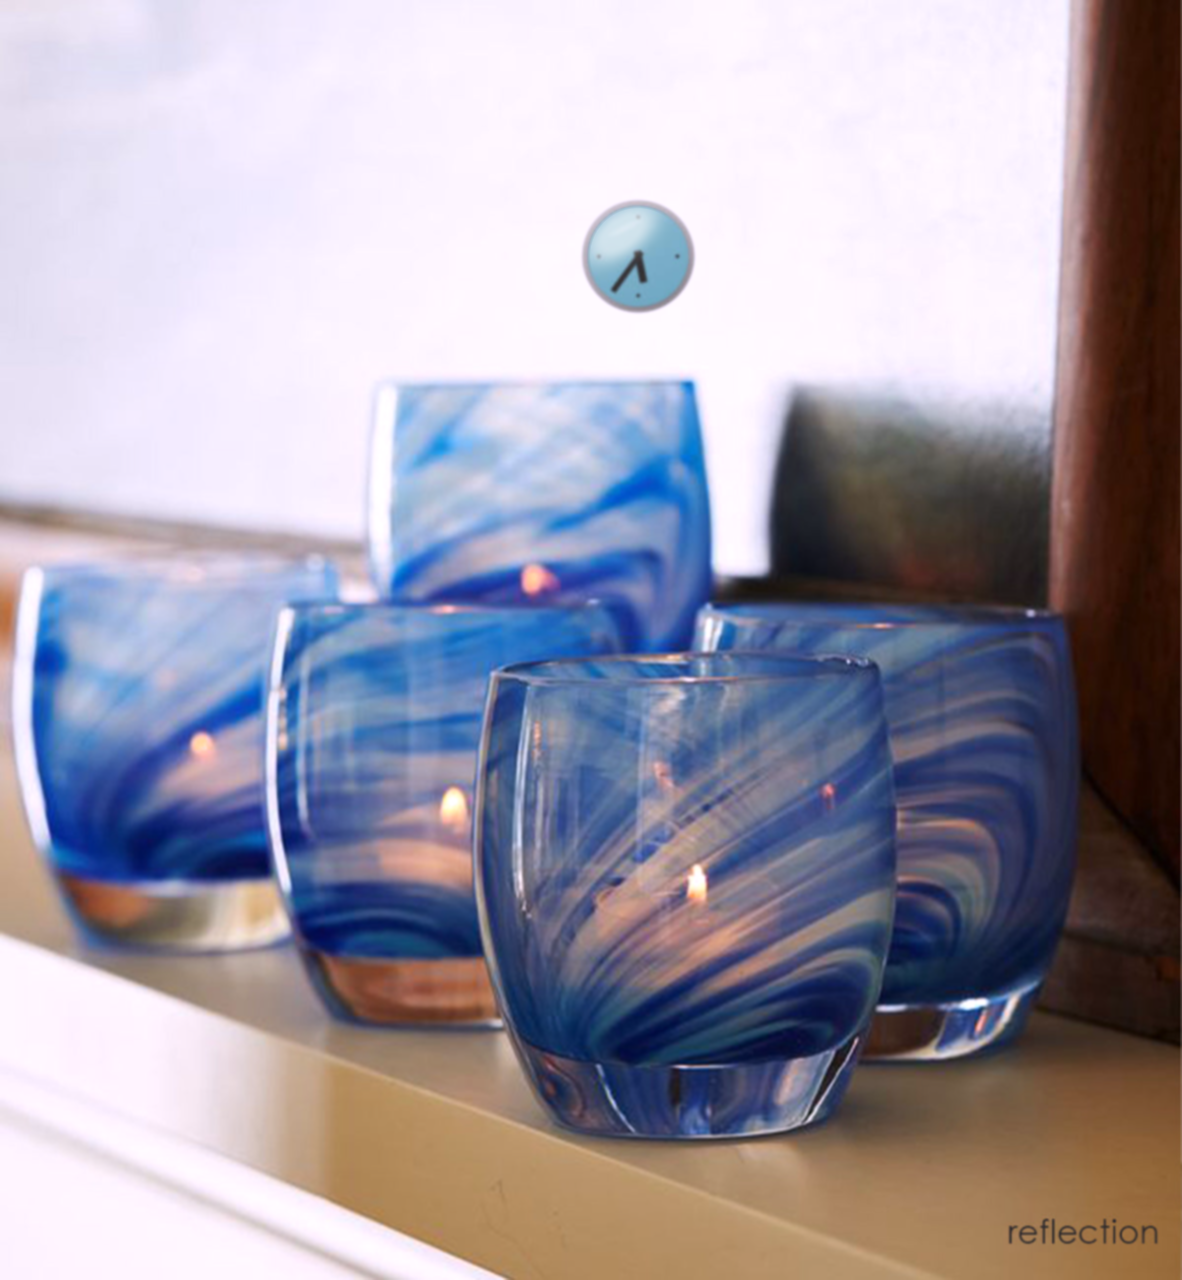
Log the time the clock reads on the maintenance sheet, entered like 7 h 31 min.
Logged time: 5 h 36 min
